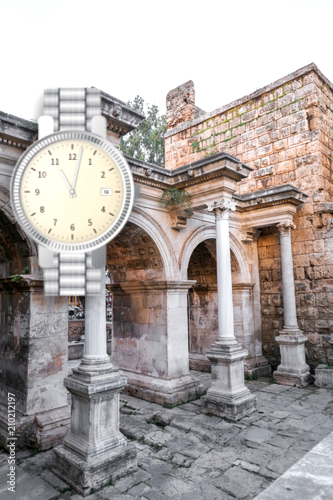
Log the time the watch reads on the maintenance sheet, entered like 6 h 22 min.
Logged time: 11 h 02 min
